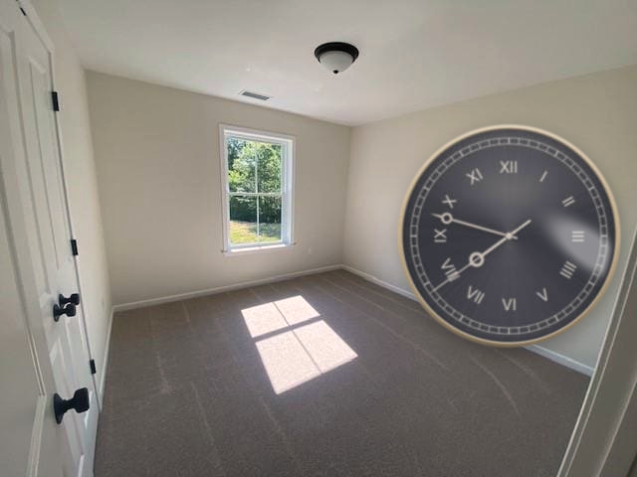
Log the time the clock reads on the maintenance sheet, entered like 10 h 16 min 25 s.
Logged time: 7 h 47 min 39 s
